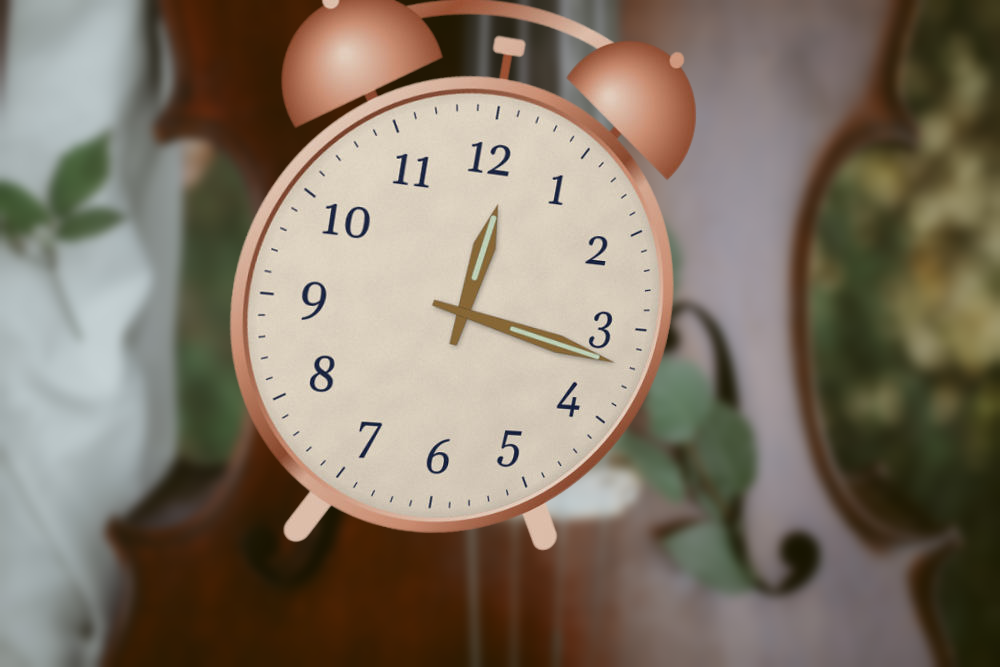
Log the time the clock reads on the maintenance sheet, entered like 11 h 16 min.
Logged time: 12 h 17 min
